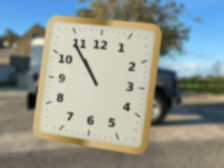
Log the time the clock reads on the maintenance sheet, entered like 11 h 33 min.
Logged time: 10 h 54 min
